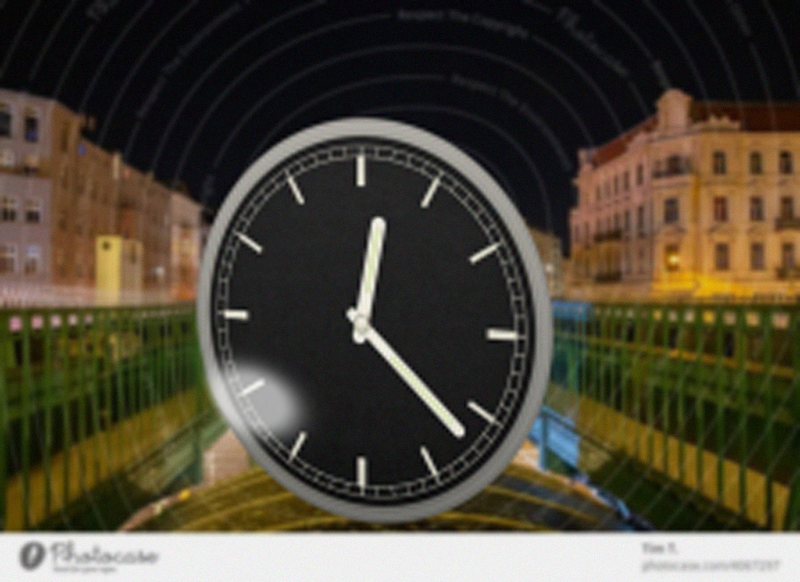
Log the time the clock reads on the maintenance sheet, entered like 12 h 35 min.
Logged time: 12 h 22 min
